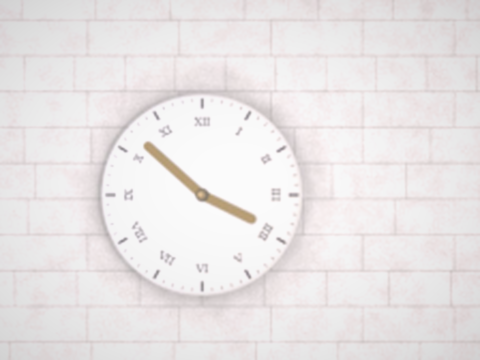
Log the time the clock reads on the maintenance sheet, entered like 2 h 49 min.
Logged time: 3 h 52 min
